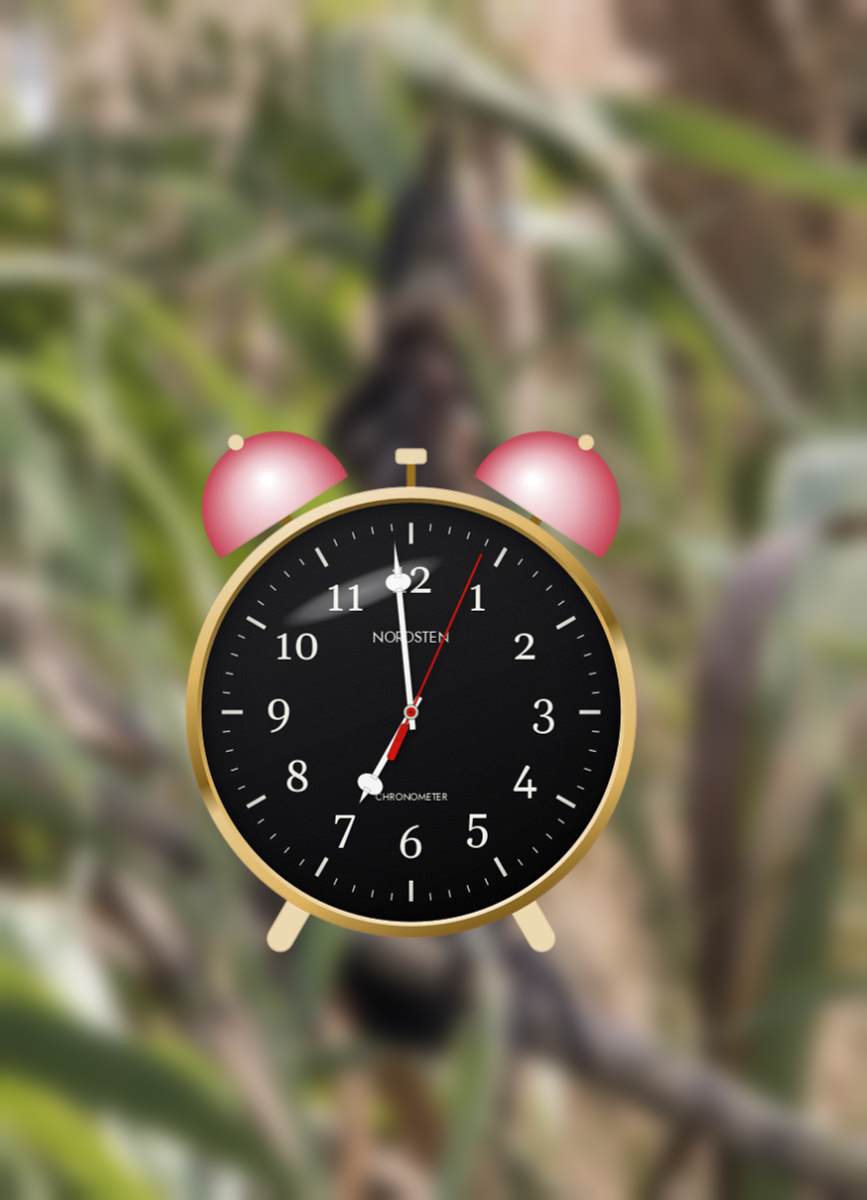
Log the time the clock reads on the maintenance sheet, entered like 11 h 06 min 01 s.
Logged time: 6 h 59 min 04 s
